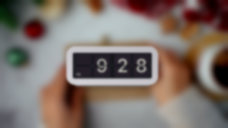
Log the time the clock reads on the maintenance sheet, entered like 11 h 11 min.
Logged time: 9 h 28 min
